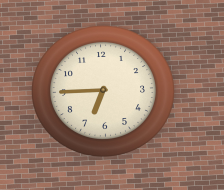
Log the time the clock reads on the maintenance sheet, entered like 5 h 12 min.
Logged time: 6 h 45 min
